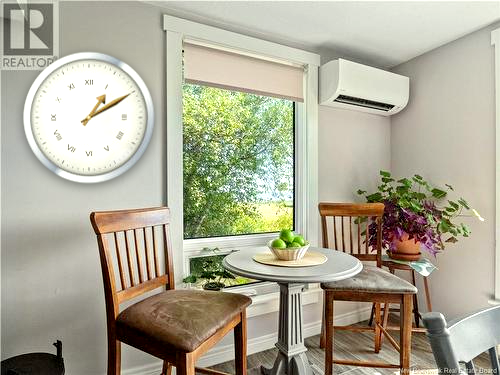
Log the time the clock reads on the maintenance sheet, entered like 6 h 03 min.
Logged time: 1 h 10 min
